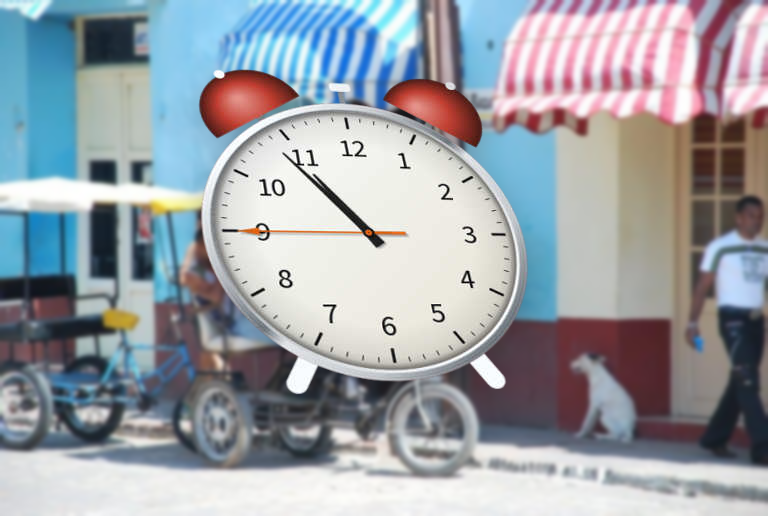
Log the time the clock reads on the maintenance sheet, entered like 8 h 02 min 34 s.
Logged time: 10 h 53 min 45 s
